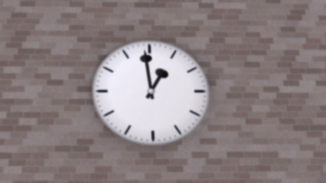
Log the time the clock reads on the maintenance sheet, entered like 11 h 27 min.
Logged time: 12 h 59 min
